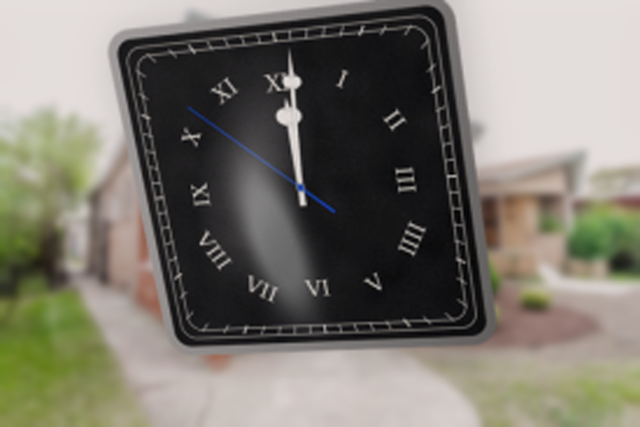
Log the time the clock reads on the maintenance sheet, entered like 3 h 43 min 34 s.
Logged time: 12 h 00 min 52 s
